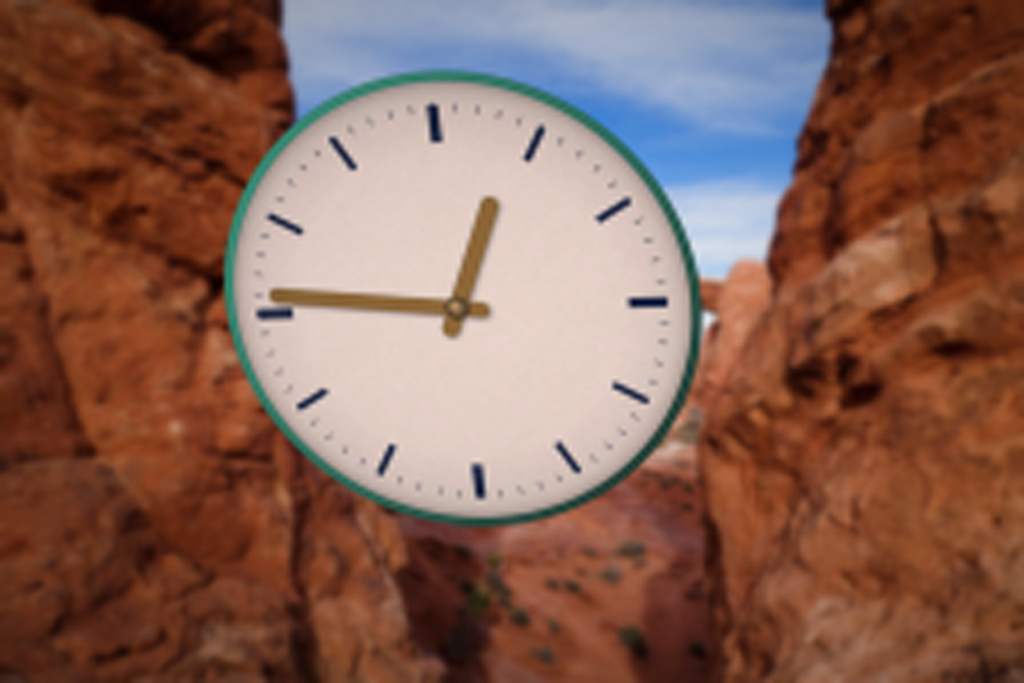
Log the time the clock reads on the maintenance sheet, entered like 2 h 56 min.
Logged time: 12 h 46 min
